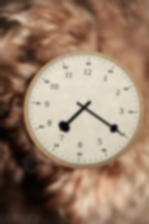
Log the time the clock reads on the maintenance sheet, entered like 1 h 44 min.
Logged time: 7 h 20 min
